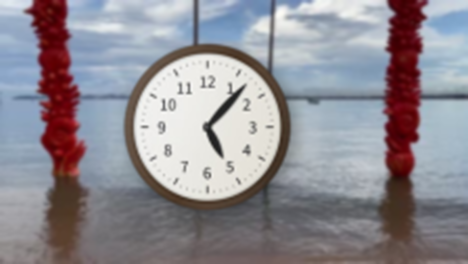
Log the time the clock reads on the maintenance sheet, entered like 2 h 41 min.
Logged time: 5 h 07 min
